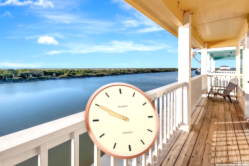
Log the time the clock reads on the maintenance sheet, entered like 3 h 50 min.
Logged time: 9 h 50 min
